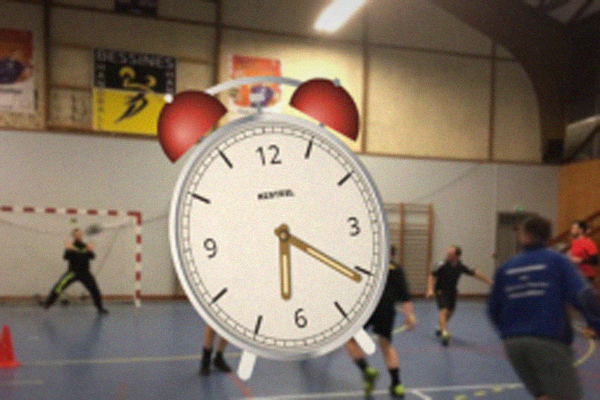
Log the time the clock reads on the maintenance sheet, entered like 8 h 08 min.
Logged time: 6 h 21 min
